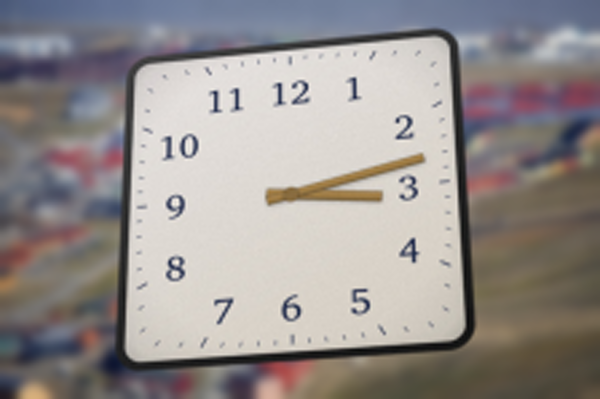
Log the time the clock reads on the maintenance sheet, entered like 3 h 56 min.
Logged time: 3 h 13 min
